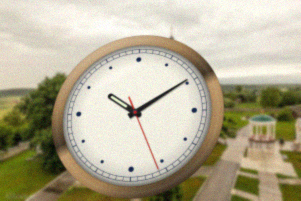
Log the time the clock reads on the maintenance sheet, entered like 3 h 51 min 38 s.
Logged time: 10 h 09 min 26 s
